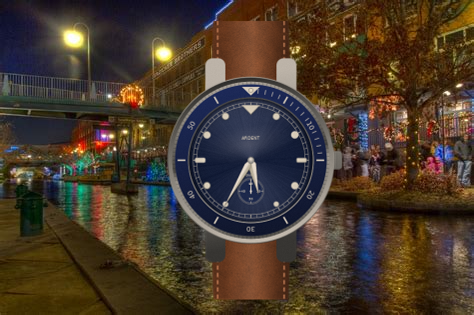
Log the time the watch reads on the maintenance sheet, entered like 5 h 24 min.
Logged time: 5 h 35 min
